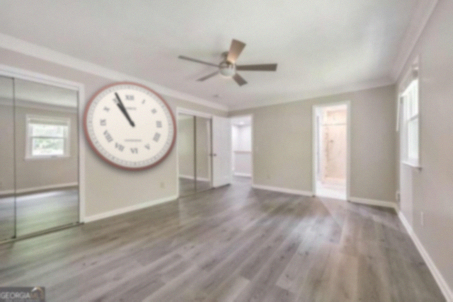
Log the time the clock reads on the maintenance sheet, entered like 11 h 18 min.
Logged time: 10 h 56 min
